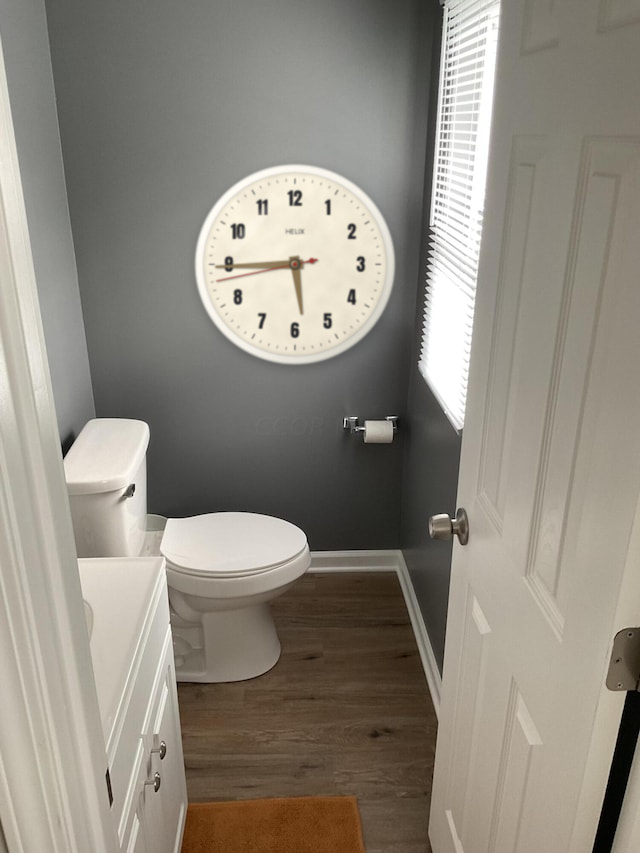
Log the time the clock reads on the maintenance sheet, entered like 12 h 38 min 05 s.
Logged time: 5 h 44 min 43 s
